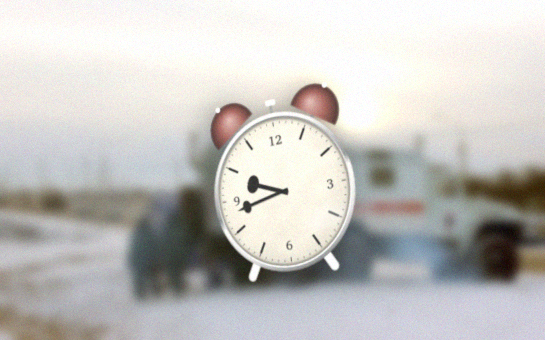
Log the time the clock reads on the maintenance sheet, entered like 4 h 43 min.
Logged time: 9 h 43 min
